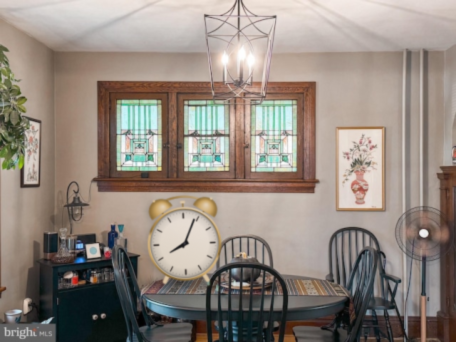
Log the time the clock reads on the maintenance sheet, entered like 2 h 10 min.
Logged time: 8 h 04 min
